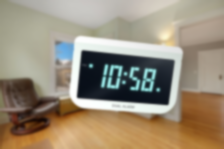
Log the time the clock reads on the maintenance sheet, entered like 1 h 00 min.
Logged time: 10 h 58 min
